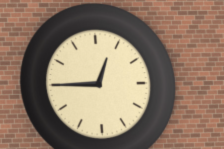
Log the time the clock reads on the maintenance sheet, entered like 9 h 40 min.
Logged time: 12 h 45 min
